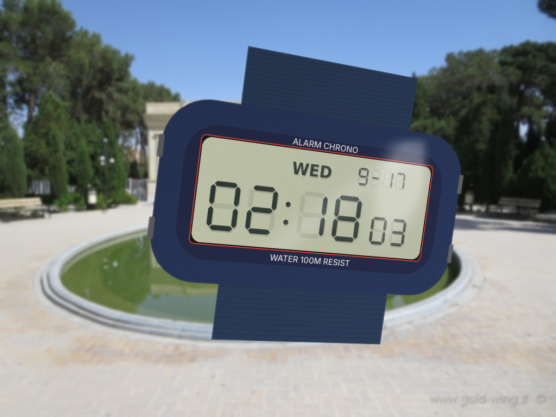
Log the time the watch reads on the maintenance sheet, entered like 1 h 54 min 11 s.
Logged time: 2 h 18 min 03 s
